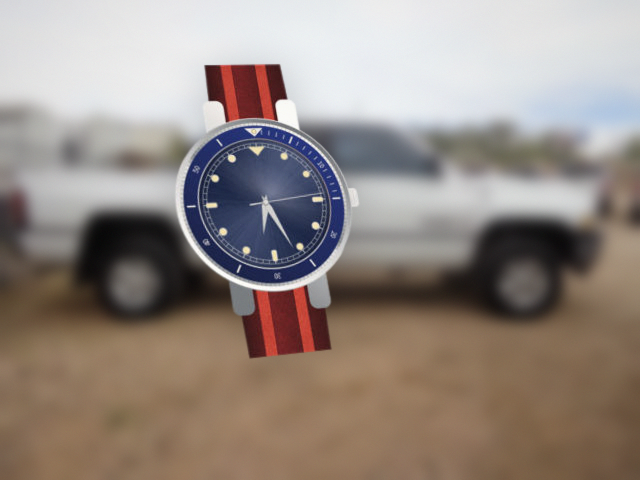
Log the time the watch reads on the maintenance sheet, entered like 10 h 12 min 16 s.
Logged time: 6 h 26 min 14 s
